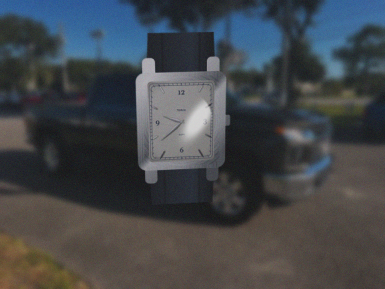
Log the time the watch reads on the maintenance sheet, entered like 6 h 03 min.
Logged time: 9 h 38 min
